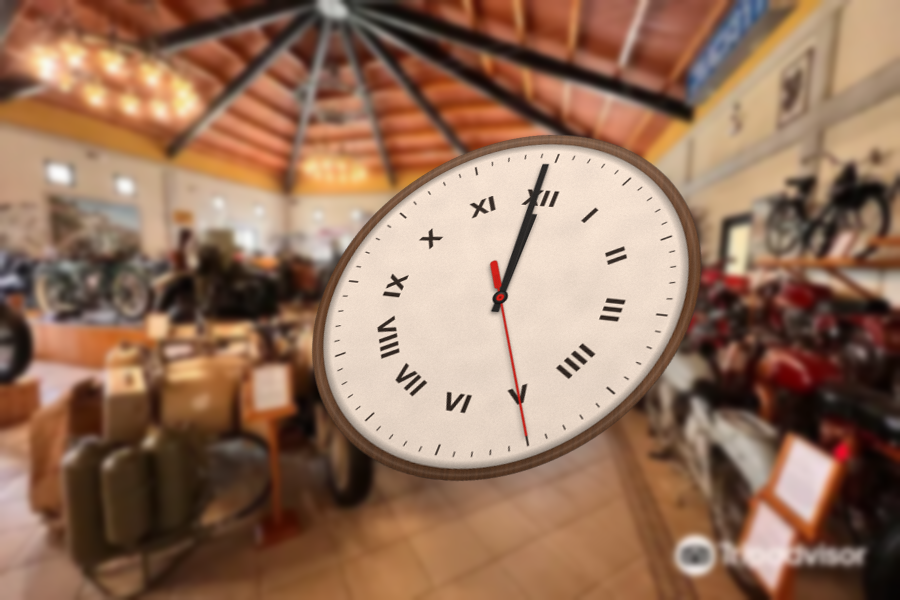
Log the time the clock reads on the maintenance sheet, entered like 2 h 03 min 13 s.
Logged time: 11 h 59 min 25 s
